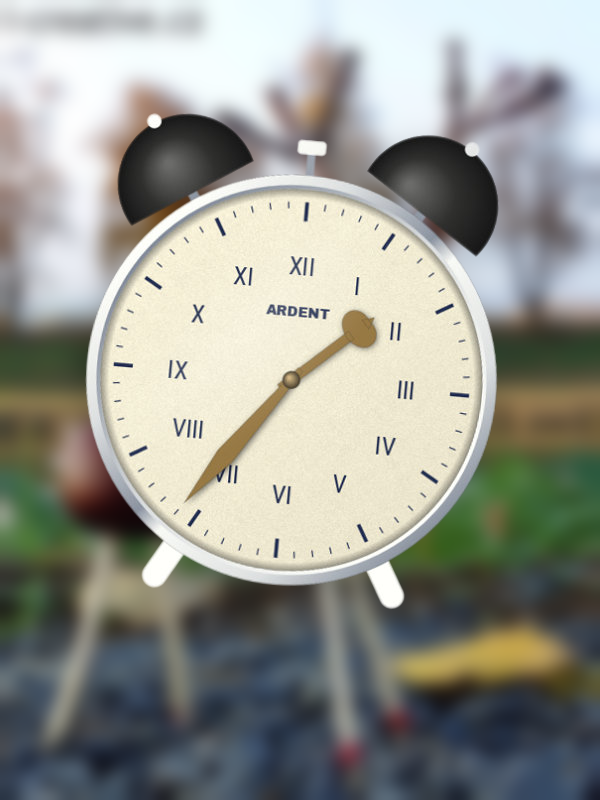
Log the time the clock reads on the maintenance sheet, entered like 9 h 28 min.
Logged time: 1 h 36 min
